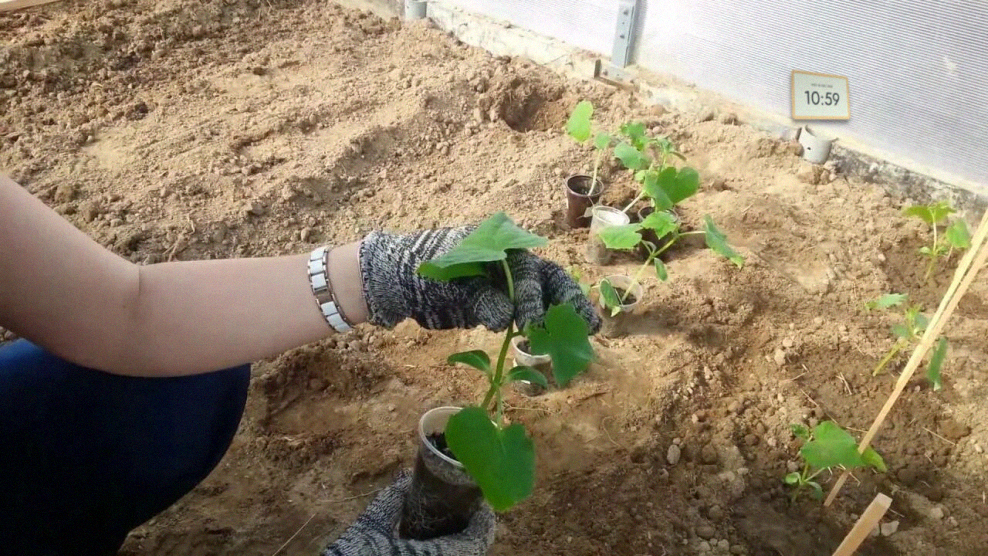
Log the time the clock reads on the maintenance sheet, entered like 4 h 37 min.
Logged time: 10 h 59 min
